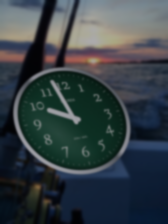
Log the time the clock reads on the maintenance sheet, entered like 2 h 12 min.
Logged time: 9 h 58 min
